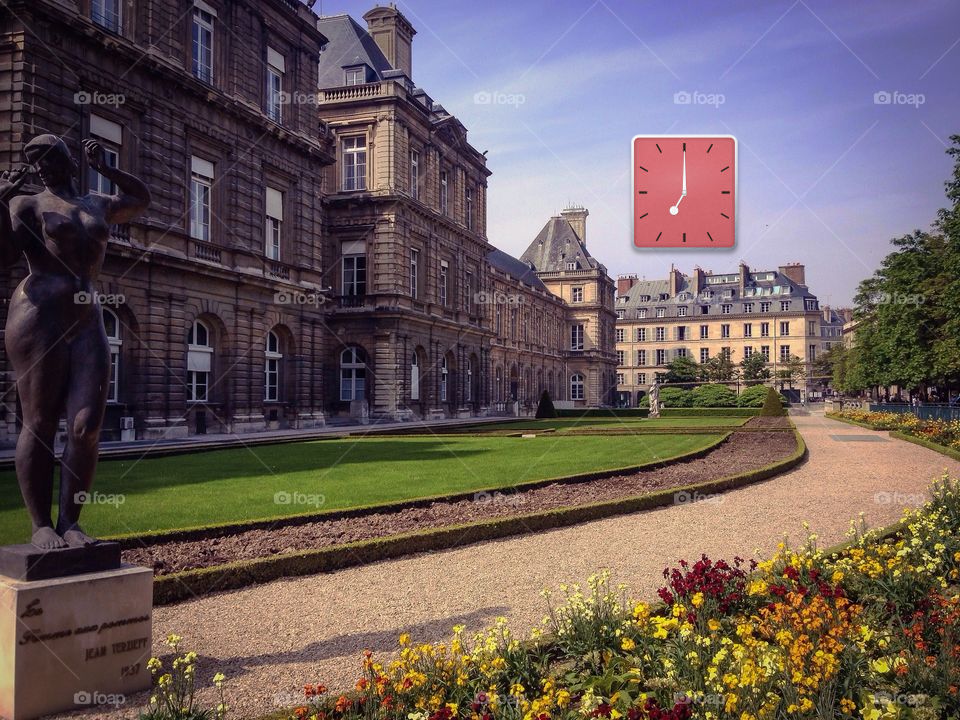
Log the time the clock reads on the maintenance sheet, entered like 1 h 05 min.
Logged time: 7 h 00 min
